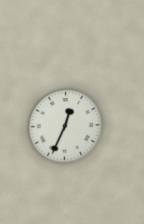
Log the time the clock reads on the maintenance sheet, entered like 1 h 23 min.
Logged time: 12 h 34 min
